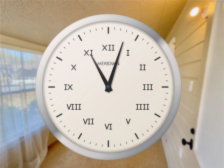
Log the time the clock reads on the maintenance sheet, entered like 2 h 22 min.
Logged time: 11 h 03 min
